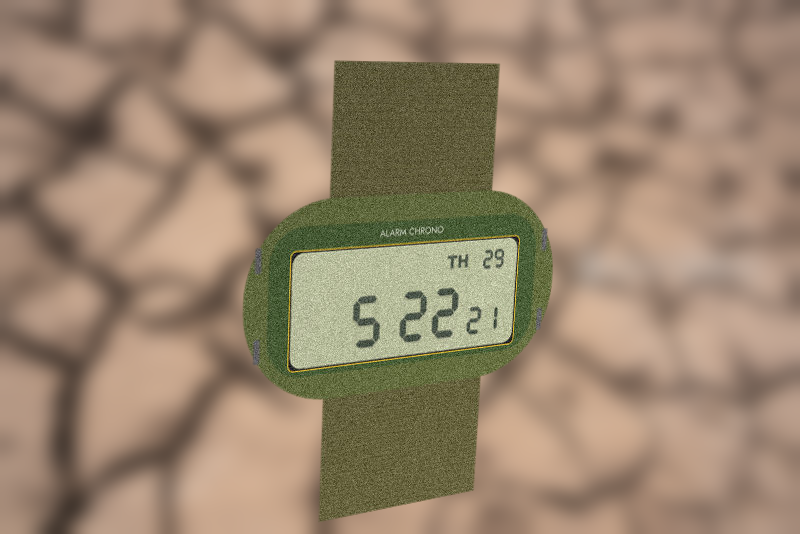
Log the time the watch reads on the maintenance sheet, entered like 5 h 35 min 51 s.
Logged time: 5 h 22 min 21 s
